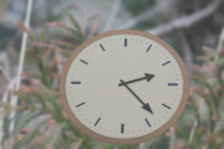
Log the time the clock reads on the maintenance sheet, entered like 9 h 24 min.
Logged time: 2 h 23 min
